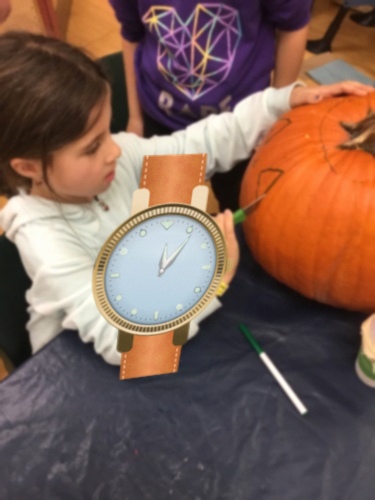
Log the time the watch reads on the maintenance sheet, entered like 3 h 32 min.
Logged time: 12 h 06 min
